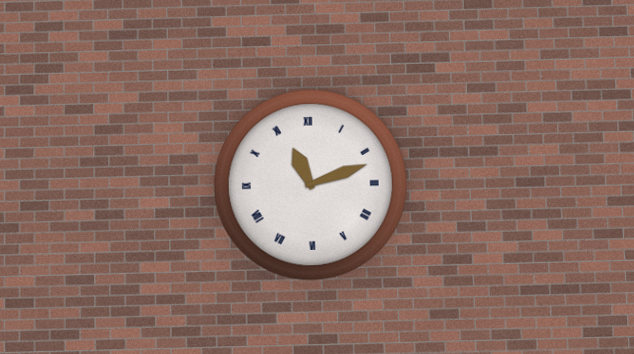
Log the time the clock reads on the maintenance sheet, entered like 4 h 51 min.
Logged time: 11 h 12 min
